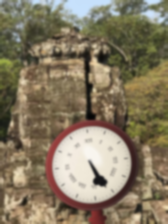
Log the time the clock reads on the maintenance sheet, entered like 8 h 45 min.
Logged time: 5 h 26 min
